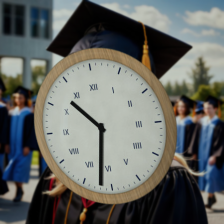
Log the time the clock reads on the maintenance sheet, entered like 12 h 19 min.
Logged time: 10 h 32 min
